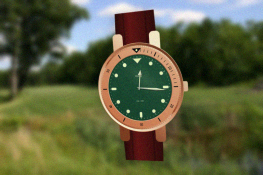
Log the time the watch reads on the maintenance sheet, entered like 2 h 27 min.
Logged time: 12 h 16 min
